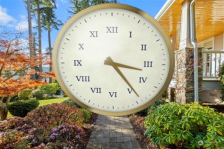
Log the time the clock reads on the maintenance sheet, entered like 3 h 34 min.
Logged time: 3 h 24 min
